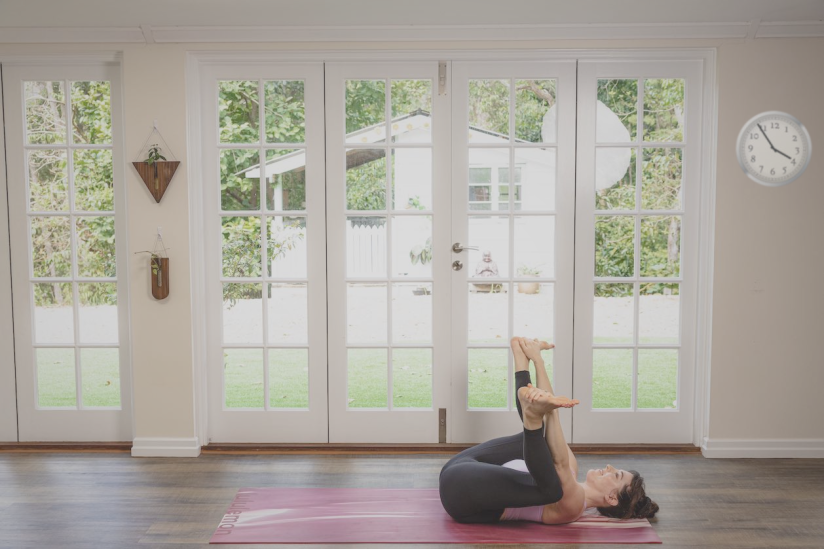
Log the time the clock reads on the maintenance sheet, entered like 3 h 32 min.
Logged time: 3 h 54 min
